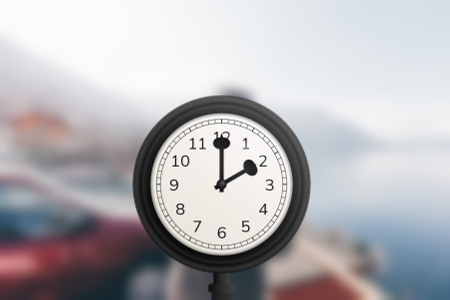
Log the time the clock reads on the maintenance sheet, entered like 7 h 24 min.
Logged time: 2 h 00 min
